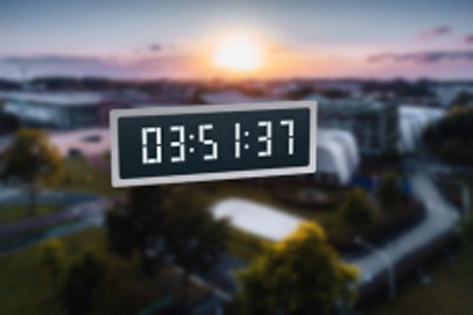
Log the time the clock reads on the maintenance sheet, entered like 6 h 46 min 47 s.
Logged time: 3 h 51 min 37 s
